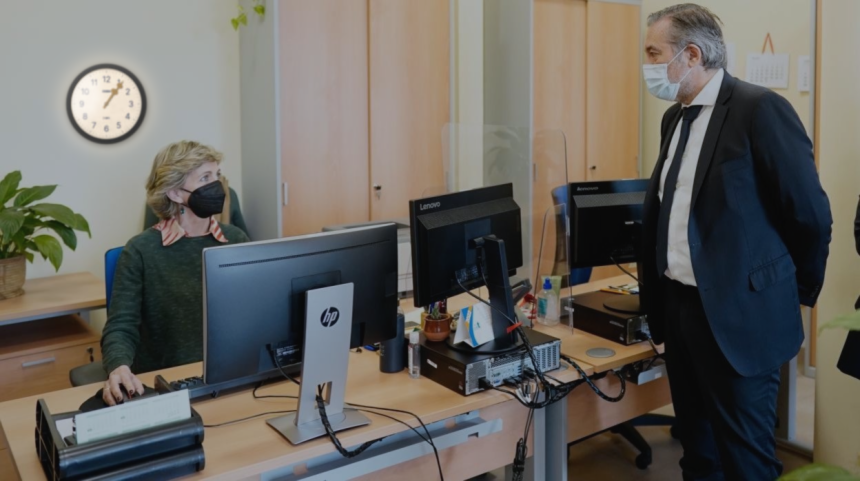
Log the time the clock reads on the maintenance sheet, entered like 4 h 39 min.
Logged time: 1 h 06 min
